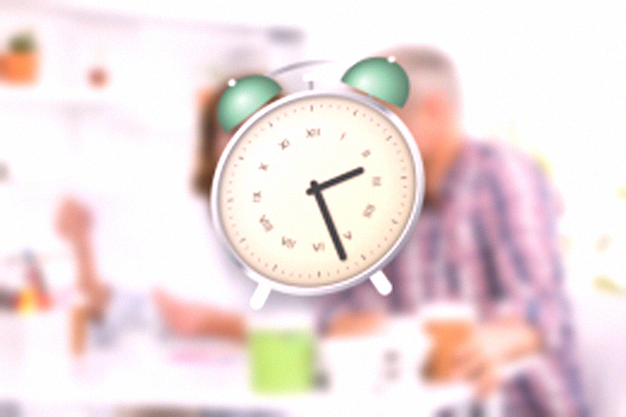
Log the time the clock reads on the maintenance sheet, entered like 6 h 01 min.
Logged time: 2 h 27 min
